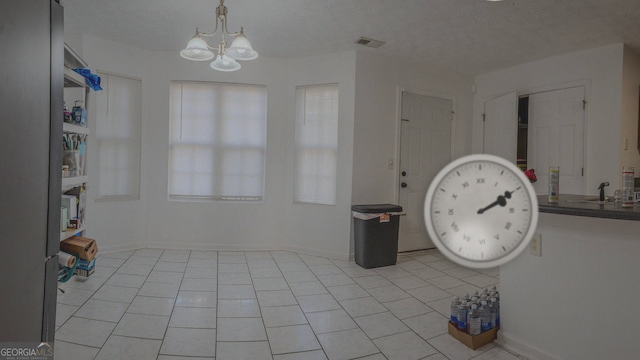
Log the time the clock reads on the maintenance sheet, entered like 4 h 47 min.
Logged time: 2 h 10 min
